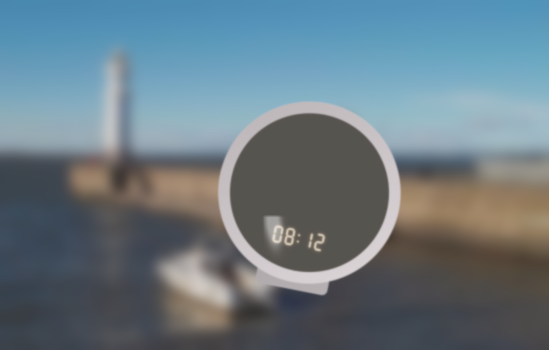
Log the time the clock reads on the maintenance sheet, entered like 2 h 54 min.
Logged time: 8 h 12 min
